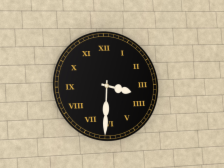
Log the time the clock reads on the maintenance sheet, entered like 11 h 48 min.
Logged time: 3 h 31 min
